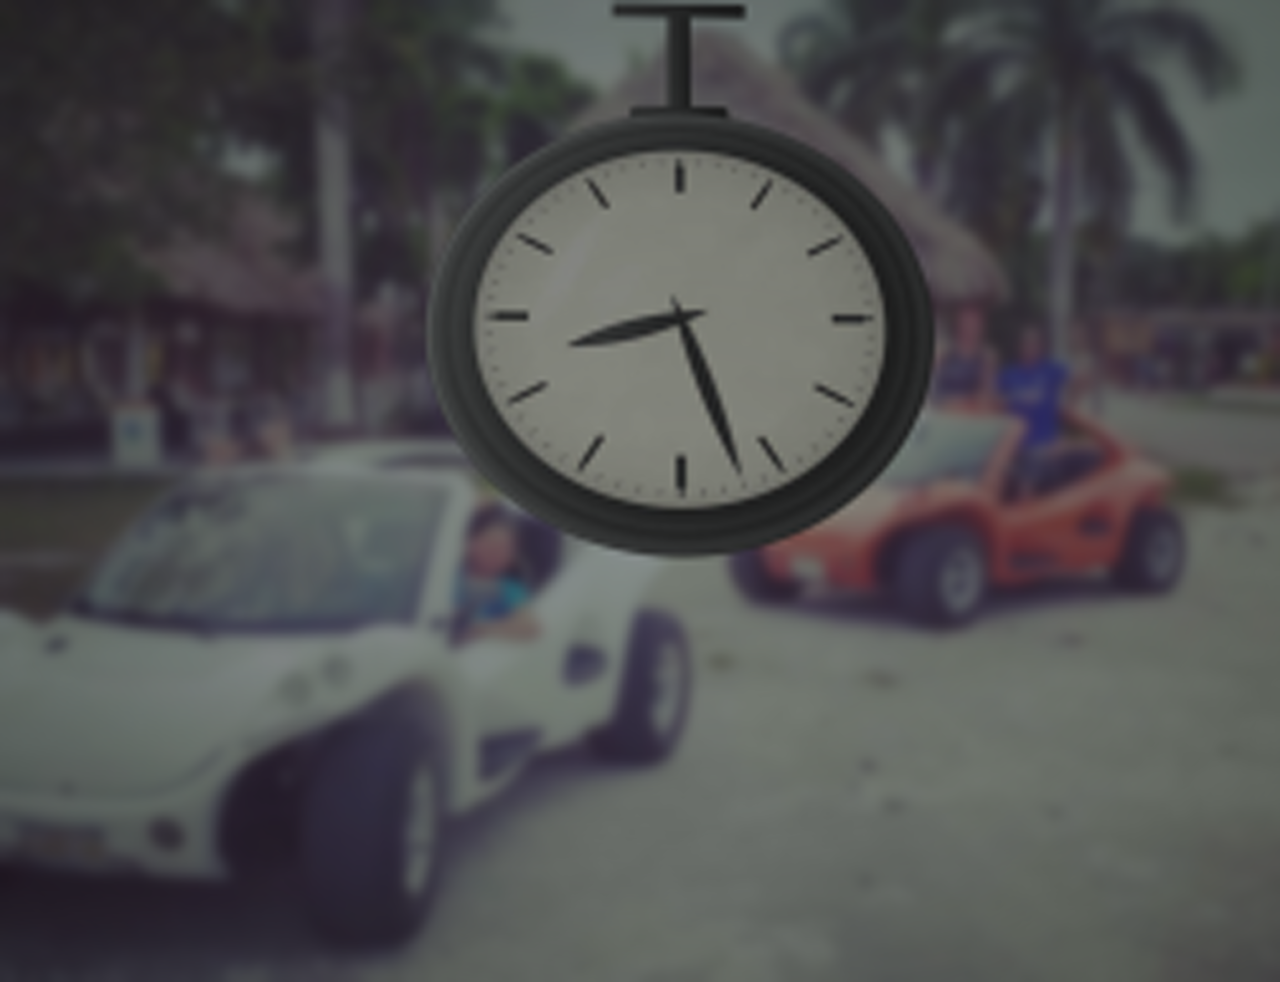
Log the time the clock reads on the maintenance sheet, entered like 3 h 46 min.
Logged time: 8 h 27 min
